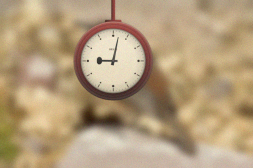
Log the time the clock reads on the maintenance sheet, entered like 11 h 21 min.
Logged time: 9 h 02 min
